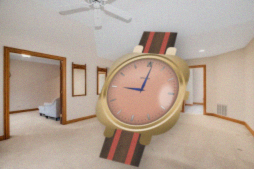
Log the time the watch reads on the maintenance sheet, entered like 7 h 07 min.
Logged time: 9 h 01 min
